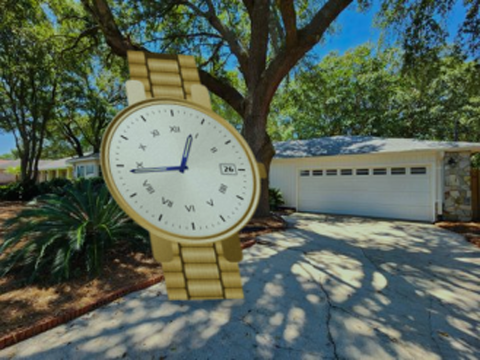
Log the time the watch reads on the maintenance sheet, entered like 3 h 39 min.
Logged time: 12 h 44 min
